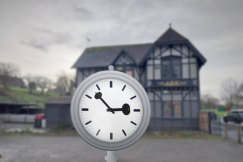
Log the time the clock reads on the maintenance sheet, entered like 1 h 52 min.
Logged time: 2 h 53 min
